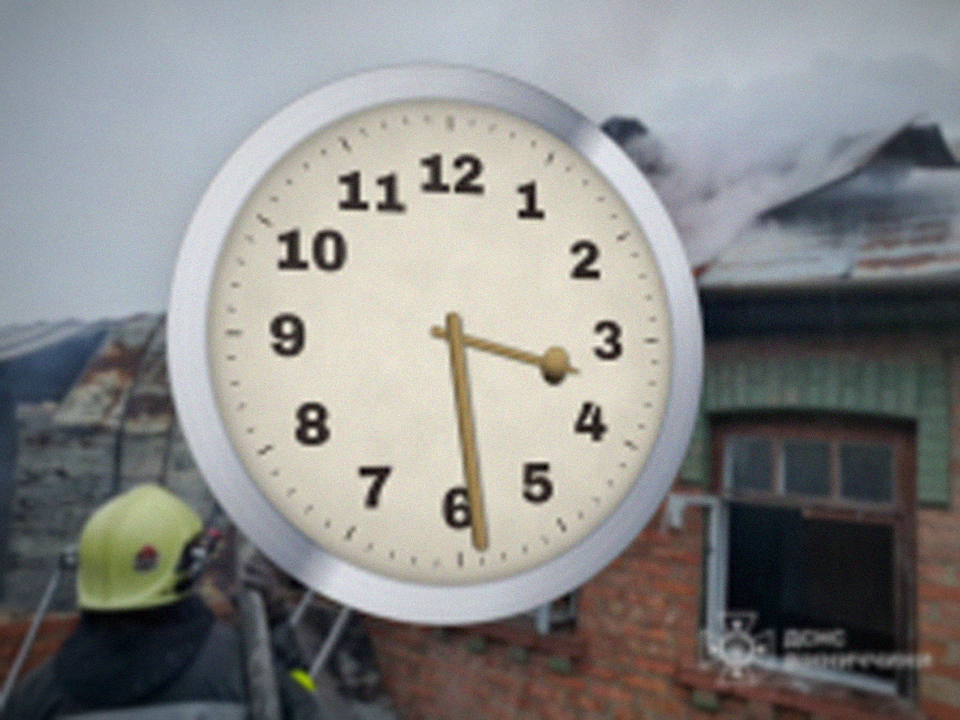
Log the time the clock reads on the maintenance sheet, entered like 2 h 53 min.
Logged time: 3 h 29 min
